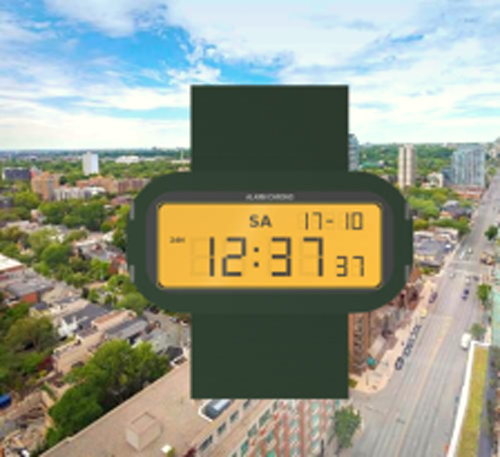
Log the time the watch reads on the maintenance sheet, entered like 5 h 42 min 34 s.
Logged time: 12 h 37 min 37 s
